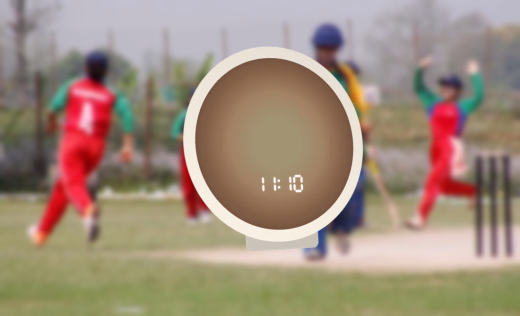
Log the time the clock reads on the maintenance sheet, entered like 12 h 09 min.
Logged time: 11 h 10 min
